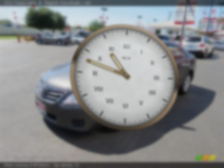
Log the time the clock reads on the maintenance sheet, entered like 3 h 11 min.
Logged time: 10 h 48 min
